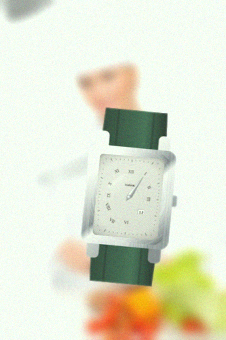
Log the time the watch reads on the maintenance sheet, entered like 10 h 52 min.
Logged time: 1 h 05 min
